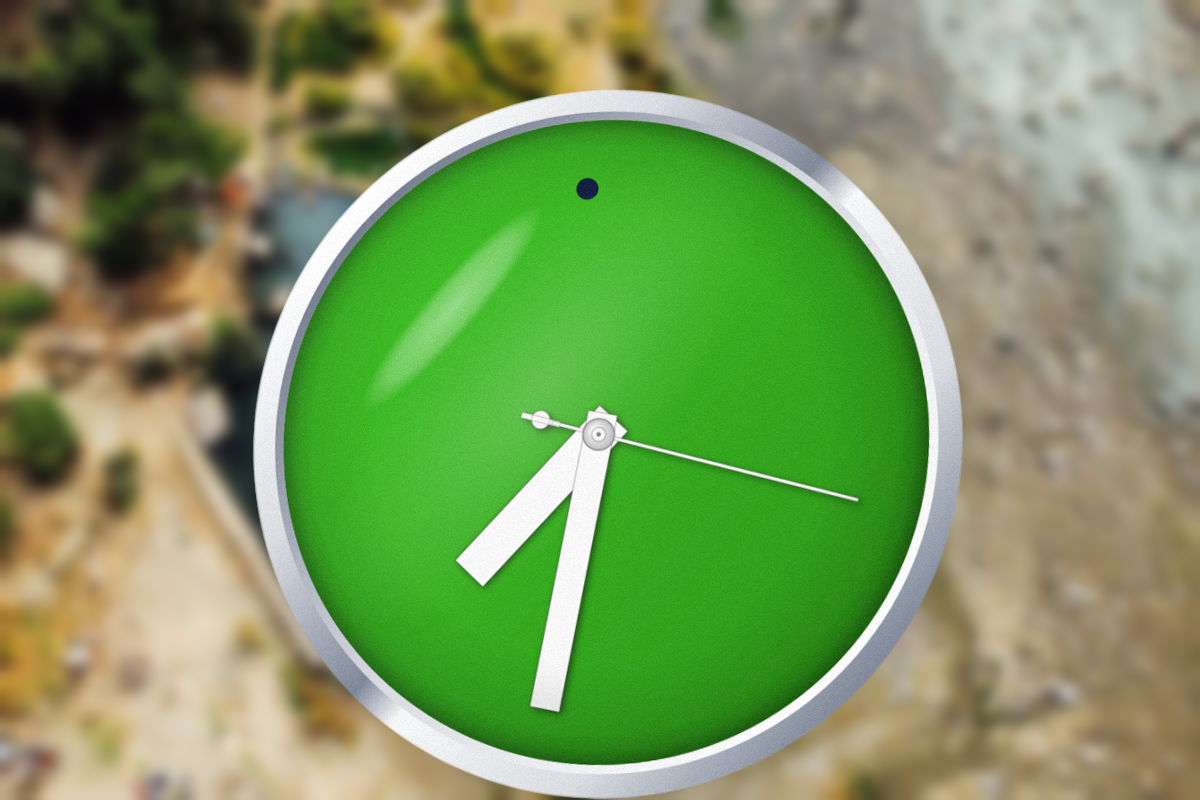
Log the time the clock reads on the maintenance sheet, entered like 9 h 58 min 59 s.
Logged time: 7 h 32 min 18 s
